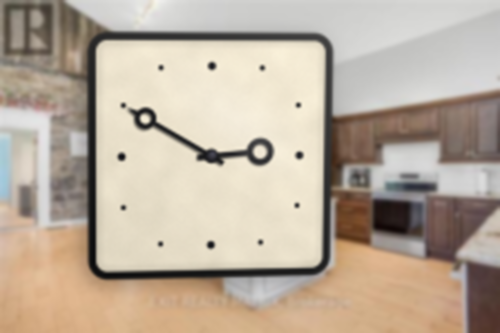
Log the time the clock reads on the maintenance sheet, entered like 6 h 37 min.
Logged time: 2 h 50 min
